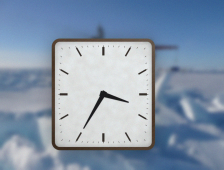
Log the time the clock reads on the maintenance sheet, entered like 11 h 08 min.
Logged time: 3 h 35 min
